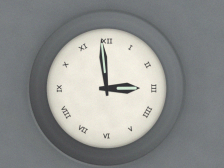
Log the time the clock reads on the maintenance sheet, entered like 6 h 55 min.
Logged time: 2 h 59 min
